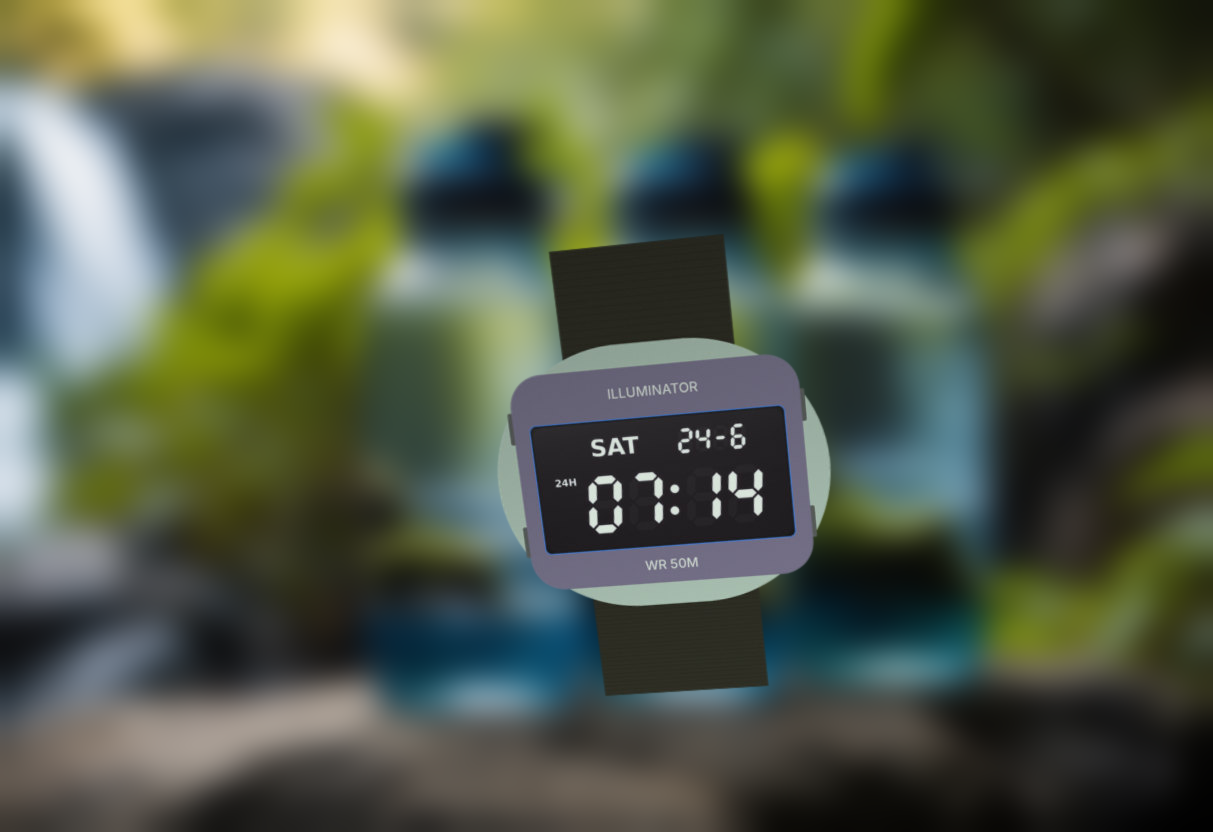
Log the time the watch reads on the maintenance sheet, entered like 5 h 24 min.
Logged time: 7 h 14 min
